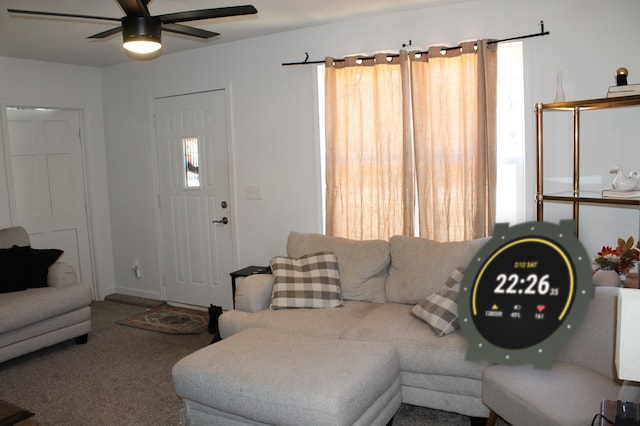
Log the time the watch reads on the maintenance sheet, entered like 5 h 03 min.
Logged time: 22 h 26 min
